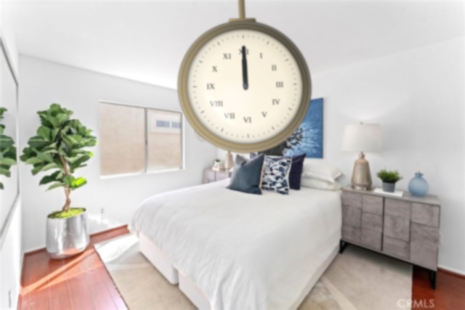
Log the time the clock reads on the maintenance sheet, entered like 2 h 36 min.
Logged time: 12 h 00 min
